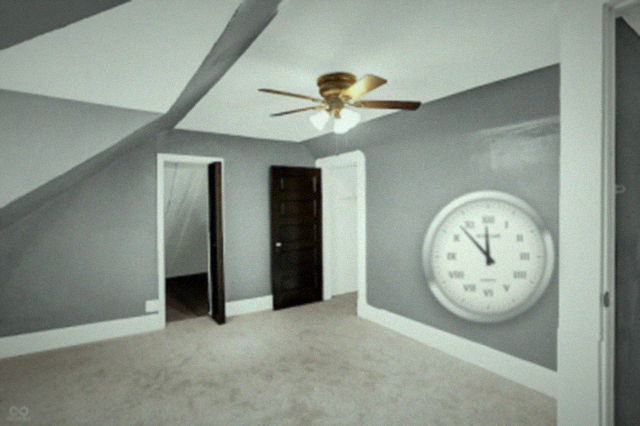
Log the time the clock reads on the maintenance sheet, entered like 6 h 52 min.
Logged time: 11 h 53 min
